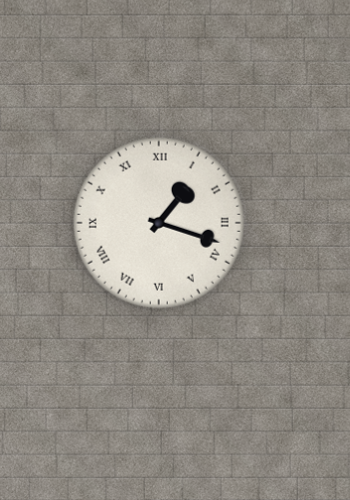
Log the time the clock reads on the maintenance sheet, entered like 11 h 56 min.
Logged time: 1 h 18 min
